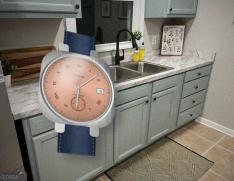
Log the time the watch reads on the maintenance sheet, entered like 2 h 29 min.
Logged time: 6 h 08 min
